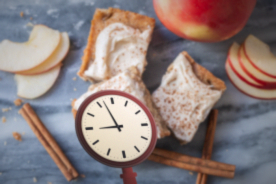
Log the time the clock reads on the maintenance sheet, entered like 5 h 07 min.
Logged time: 8 h 57 min
